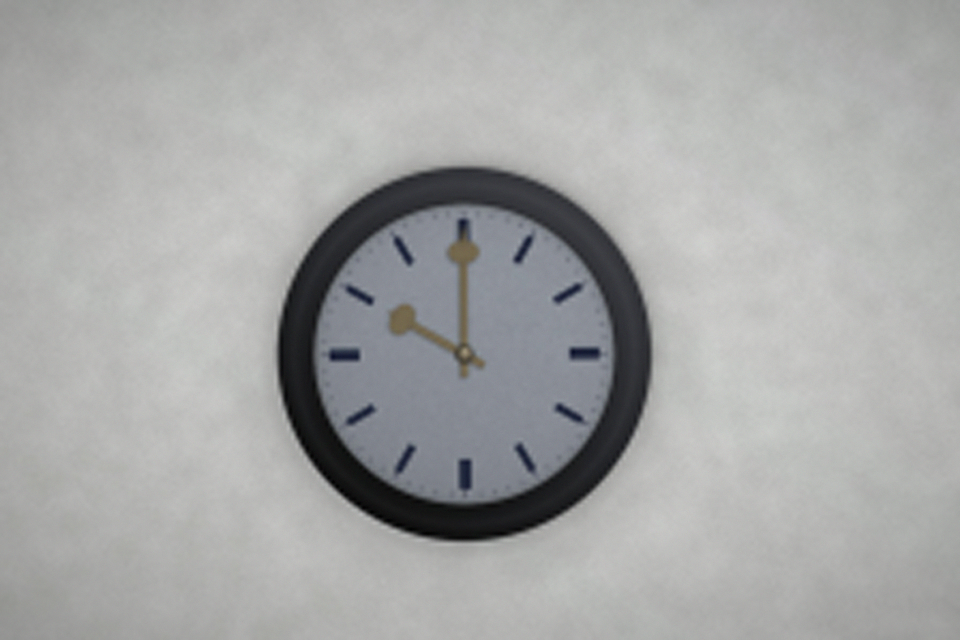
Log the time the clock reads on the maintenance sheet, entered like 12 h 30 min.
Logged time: 10 h 00 min
